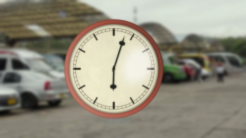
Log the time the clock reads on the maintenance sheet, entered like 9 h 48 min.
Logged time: 6 h 03 min
